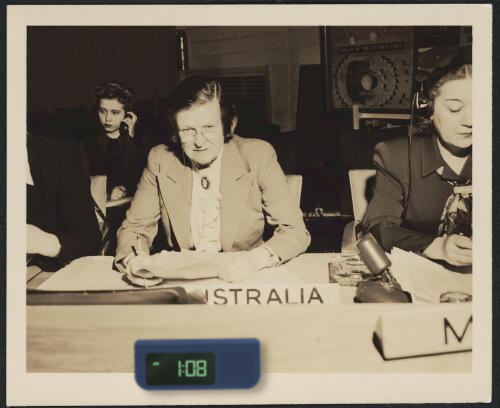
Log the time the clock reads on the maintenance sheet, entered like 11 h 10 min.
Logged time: 1 h 08 min
